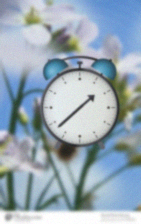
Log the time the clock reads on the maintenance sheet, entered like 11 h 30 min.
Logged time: 1 h 38 min
